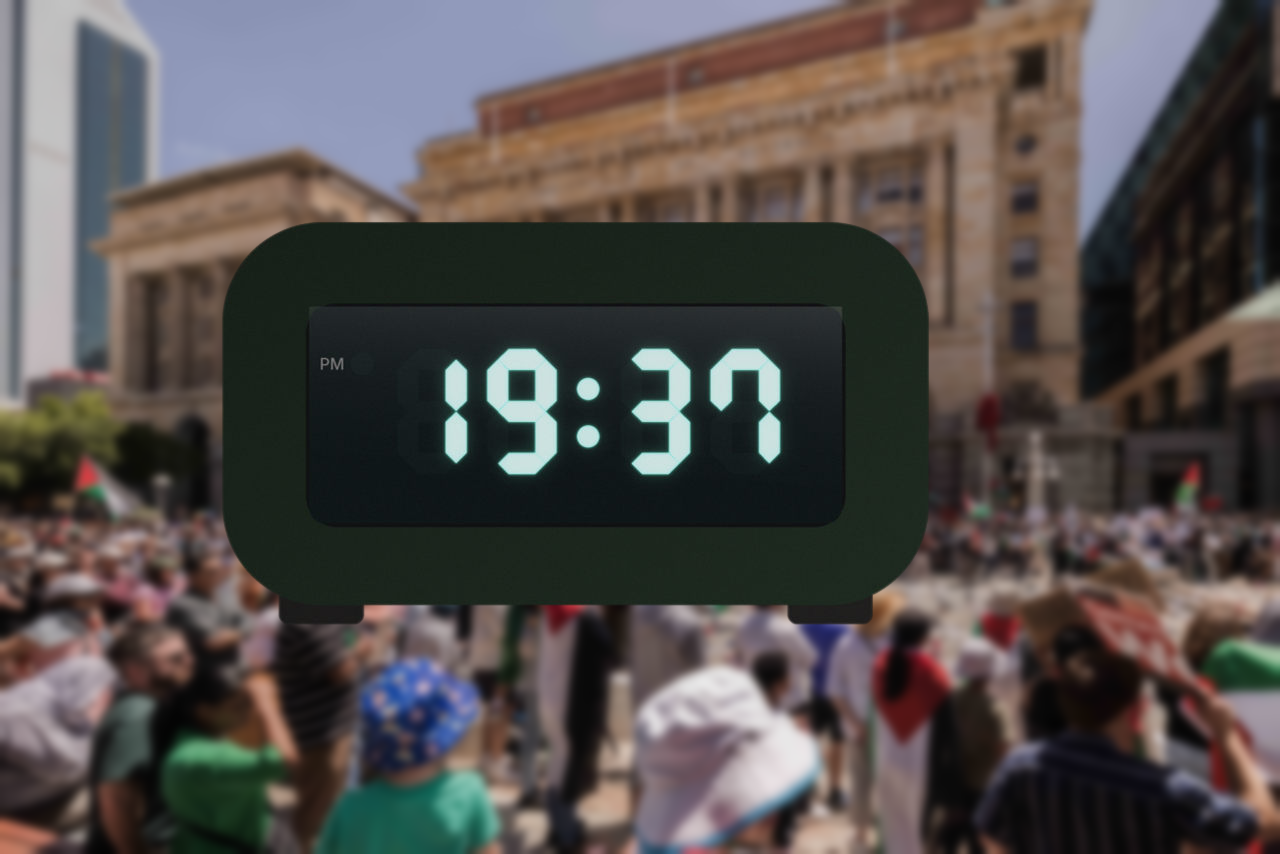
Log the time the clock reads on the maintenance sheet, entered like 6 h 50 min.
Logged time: 19 h 37 min
